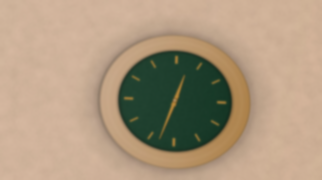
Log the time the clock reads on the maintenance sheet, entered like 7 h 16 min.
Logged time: 12 h 33 min
